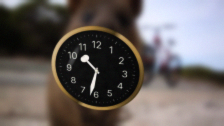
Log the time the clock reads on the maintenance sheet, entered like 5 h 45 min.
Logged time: 10 h 32 min
